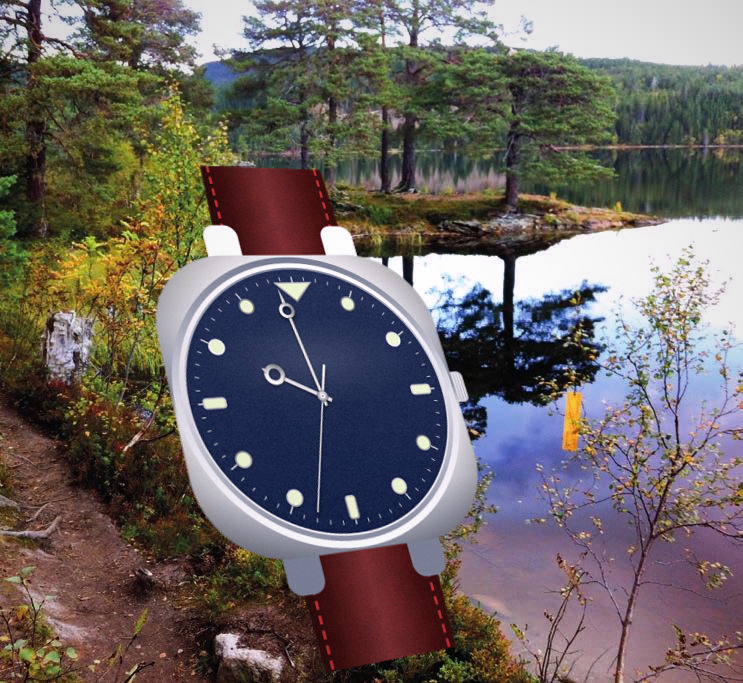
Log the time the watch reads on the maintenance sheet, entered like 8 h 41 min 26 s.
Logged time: 9 h 58 min 33 s
